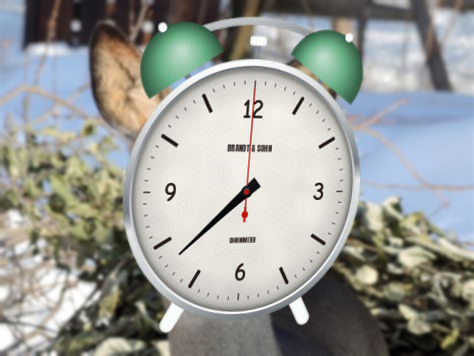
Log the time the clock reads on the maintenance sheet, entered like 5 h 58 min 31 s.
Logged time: 7 h 38 min 00 s
